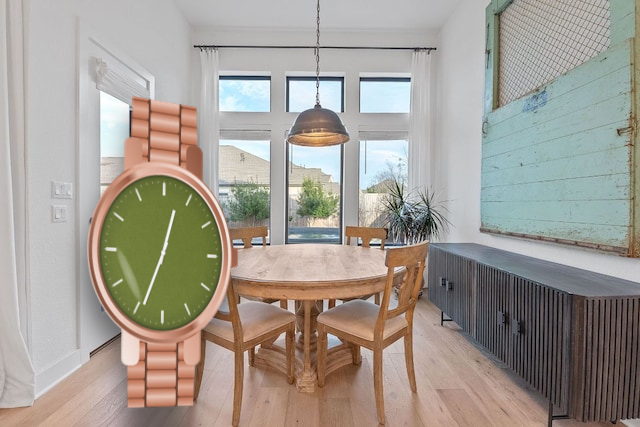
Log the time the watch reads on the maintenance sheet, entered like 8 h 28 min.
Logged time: 12 h 34 min
